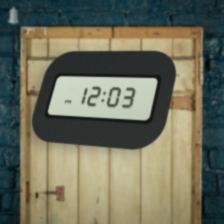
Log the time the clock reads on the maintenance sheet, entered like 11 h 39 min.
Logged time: 12 h 03 min
